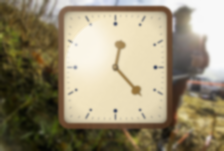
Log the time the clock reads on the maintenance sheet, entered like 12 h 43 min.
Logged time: 12 h 23 min
